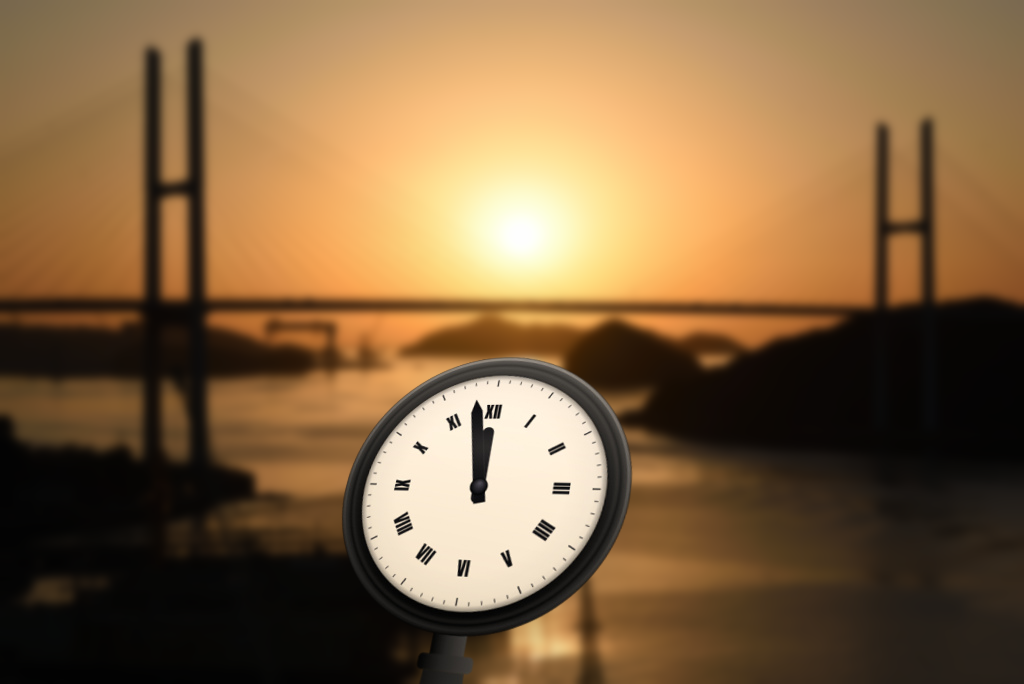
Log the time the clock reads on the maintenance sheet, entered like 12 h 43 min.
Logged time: 11 h 58 min
